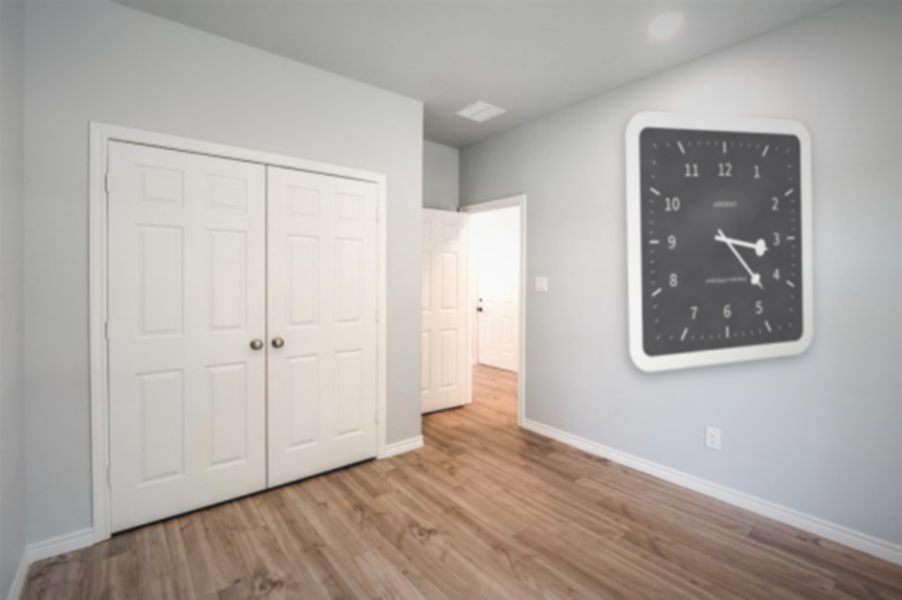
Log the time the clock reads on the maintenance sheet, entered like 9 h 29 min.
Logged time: 3 h 23 min
